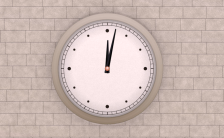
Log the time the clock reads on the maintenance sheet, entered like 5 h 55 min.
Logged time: 12 h 02 min
